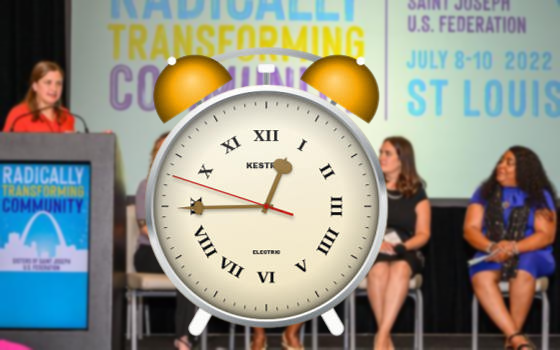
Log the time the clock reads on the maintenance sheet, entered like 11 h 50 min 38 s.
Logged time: 12 h 44 min 48 s
